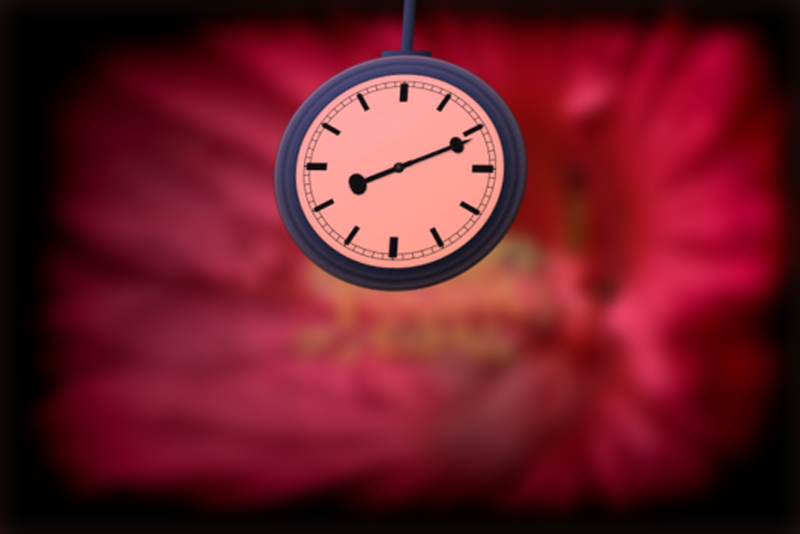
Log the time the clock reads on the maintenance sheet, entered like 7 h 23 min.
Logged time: 8 h 11 min
